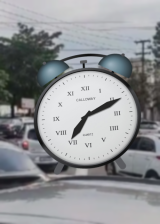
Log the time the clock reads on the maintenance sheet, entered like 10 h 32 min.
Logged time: 7 h 11 min
